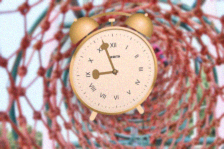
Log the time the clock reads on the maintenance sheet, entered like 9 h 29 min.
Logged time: 8 h 57 min
